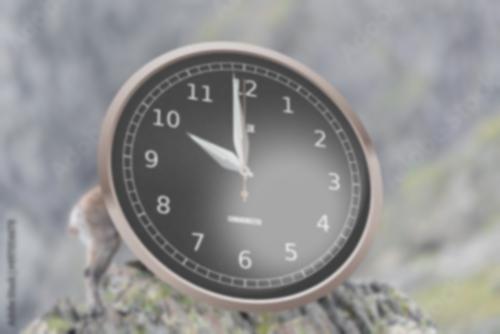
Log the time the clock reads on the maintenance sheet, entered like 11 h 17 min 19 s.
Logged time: 9 h 59 min 00 s
